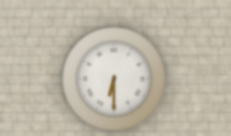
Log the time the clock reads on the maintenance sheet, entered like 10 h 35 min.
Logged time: 6 h 30 min
